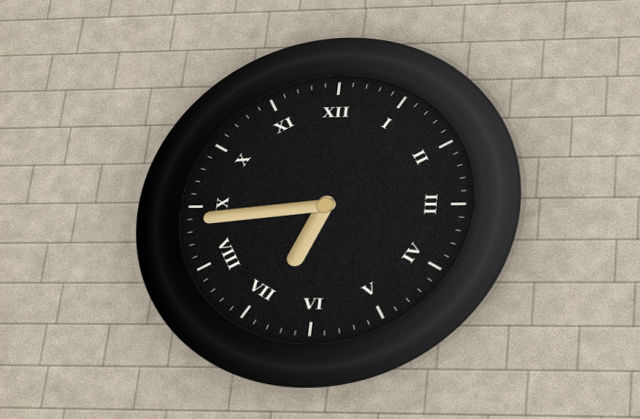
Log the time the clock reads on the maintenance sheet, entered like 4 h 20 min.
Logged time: 6 h 44 min
